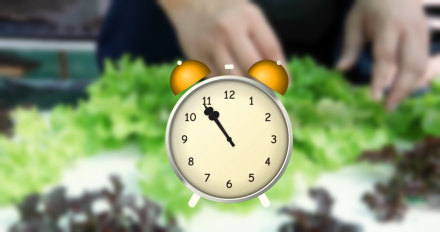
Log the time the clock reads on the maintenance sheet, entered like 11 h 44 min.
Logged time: 10 h 54 min
